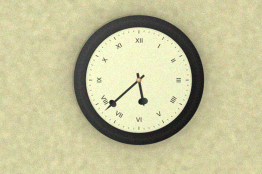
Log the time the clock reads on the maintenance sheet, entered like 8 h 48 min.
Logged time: 5 h 38 min
